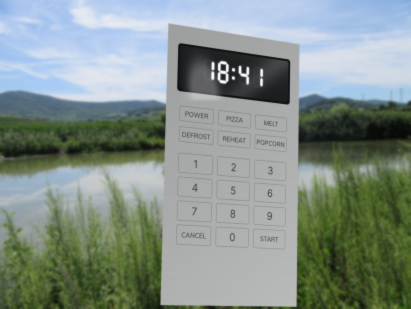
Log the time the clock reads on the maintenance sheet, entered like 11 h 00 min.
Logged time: 18 h 41 min
